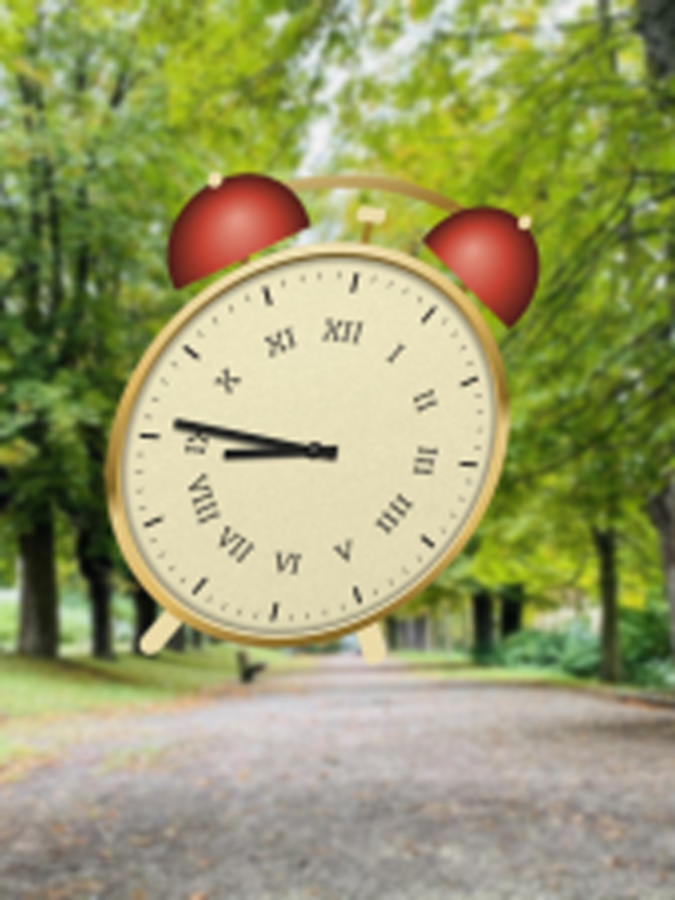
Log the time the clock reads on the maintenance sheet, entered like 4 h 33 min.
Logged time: 8 h 46 min
